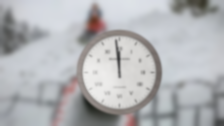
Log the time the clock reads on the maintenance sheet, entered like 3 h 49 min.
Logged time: 11 h 59 min
